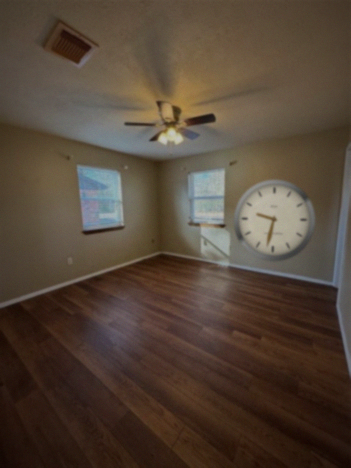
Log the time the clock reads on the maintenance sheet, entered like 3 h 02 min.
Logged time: 9 h 32 min
